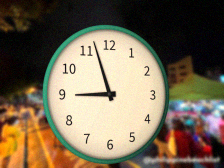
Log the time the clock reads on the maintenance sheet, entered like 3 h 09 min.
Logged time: 8 h 57 min
